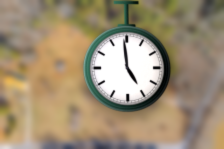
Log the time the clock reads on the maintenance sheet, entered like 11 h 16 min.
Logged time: 4 h 59 min
